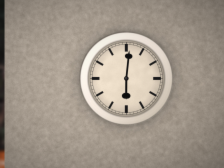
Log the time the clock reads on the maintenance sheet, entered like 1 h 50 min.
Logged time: 6 h 01 min
